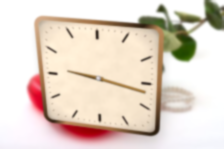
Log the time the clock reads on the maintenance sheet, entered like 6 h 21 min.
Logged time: 9 h 17 min
